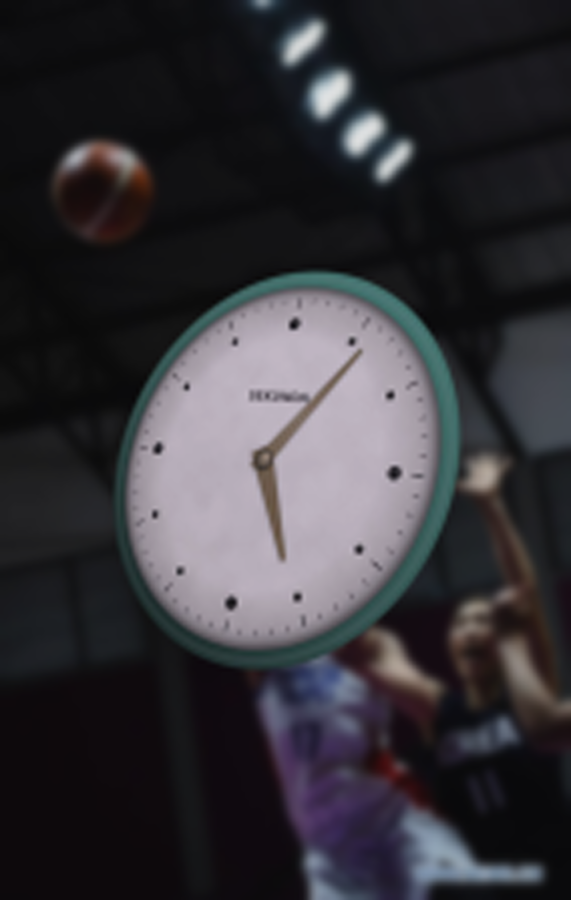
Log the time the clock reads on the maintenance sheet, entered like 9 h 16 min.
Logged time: 5 h 06 min
